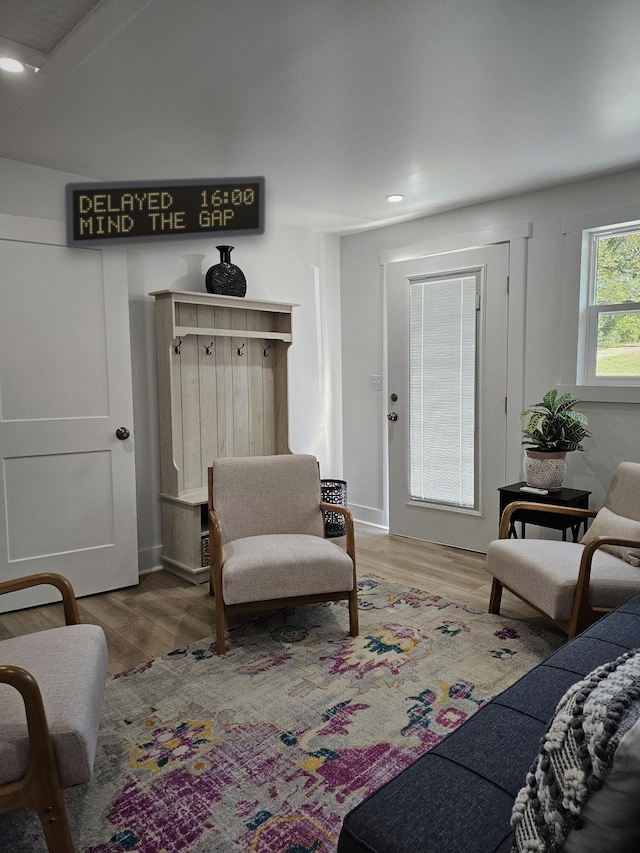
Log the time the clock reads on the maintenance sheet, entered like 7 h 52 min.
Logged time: 16 h 00 min
